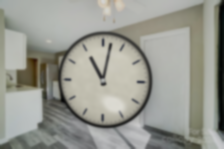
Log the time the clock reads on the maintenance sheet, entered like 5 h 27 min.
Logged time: 11 h 02 min
